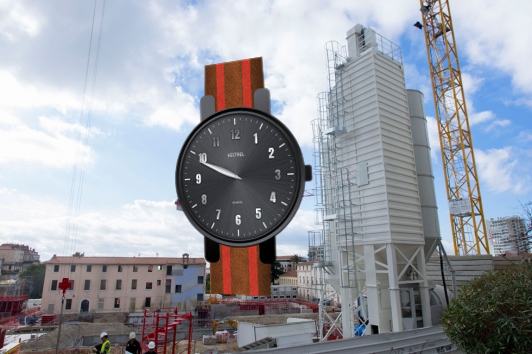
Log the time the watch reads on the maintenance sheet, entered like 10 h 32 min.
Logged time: 9 h 49 min
